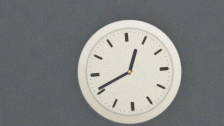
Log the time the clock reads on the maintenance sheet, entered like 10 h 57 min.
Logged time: 12 h 41 min
